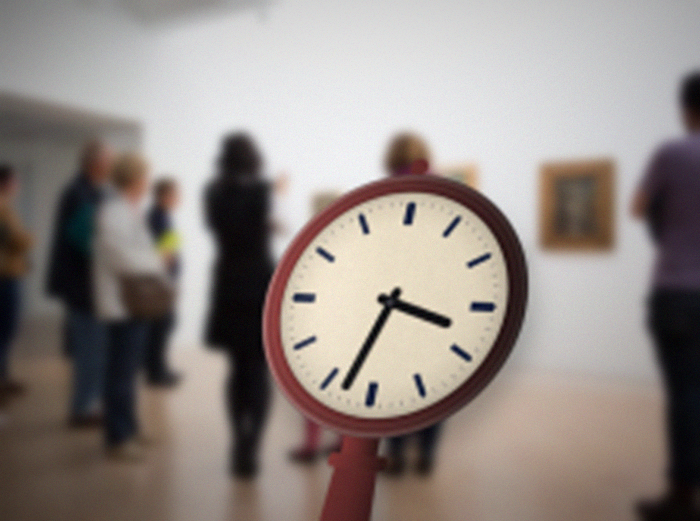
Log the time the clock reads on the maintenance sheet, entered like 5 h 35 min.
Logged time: 3 h 33 min
